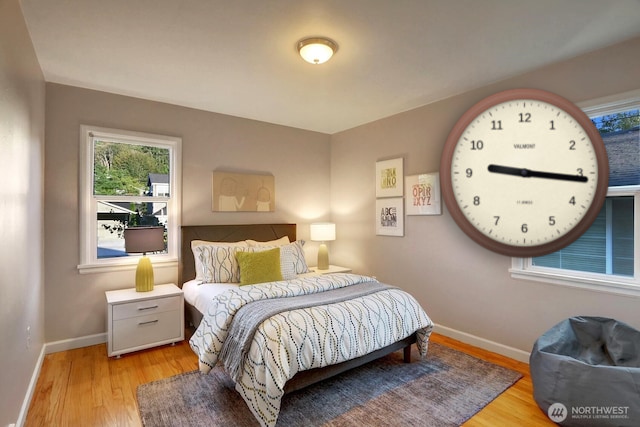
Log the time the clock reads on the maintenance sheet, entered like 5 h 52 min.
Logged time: 9 h 16 min
